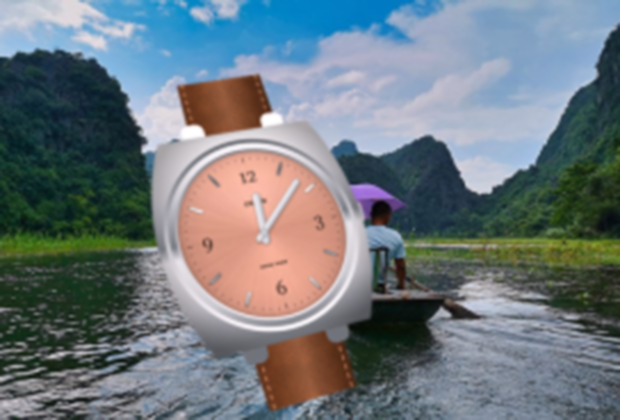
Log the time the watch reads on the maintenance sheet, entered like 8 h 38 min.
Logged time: 12 h 08 min
